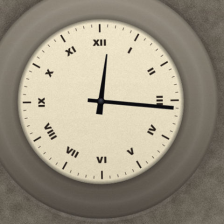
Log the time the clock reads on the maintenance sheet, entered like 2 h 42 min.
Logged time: 12 h 16 min
